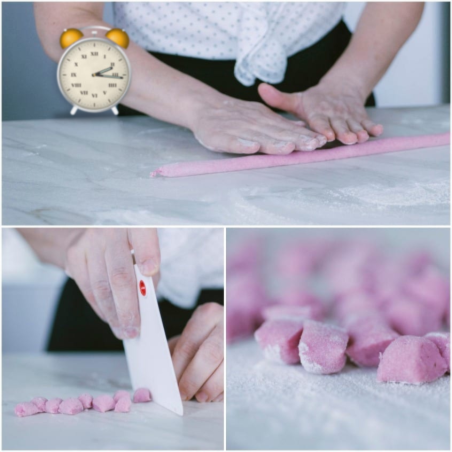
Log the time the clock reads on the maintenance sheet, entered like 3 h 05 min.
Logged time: 2 h 16 min
